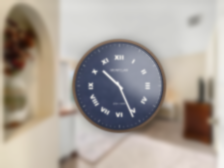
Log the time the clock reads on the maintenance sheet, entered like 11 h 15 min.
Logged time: 10 h 26 min
